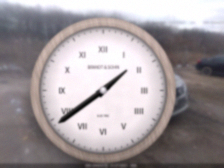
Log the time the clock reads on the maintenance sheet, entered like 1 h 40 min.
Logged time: 1 h 39 min
